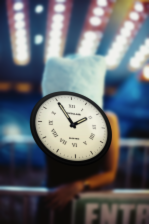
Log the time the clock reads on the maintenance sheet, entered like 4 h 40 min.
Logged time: 1 h 55 min
